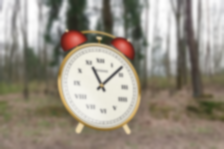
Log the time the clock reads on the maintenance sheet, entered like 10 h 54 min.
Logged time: 11 h 08 min
